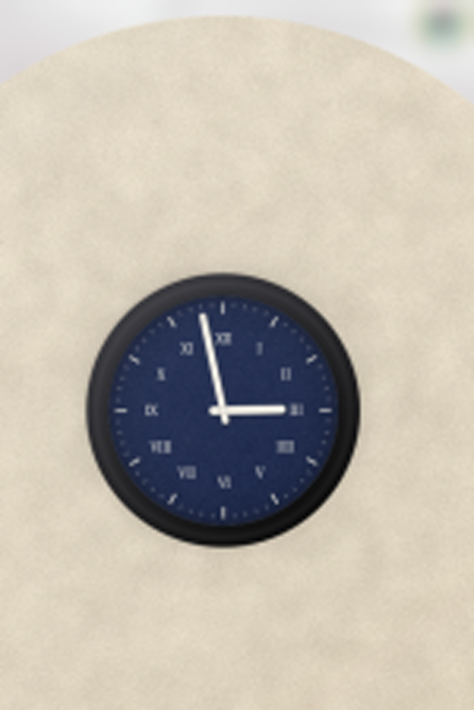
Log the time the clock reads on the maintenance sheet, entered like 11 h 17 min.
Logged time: 2 h 58 min
